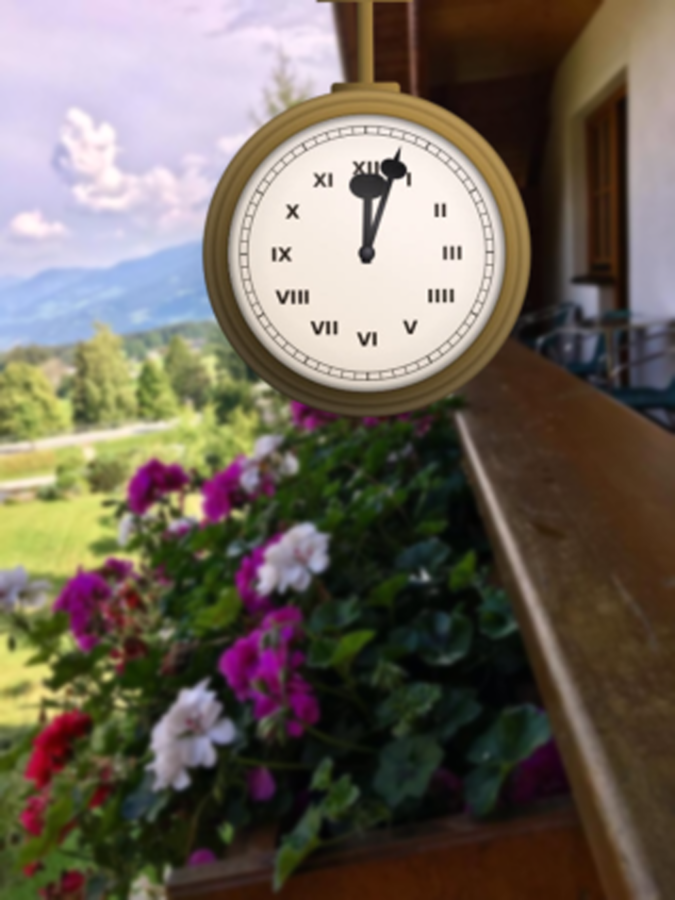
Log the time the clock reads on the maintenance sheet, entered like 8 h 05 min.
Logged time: 12 h 03 min
